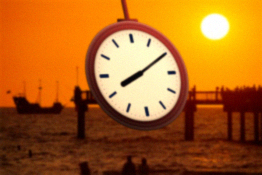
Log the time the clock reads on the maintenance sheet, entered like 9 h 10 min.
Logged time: 8 h 10 min
